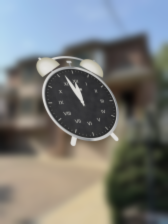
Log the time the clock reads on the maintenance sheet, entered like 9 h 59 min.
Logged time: 11 h 57 min
